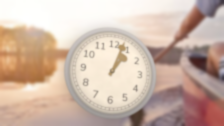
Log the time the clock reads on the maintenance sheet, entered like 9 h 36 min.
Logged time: 1 h 03 min
